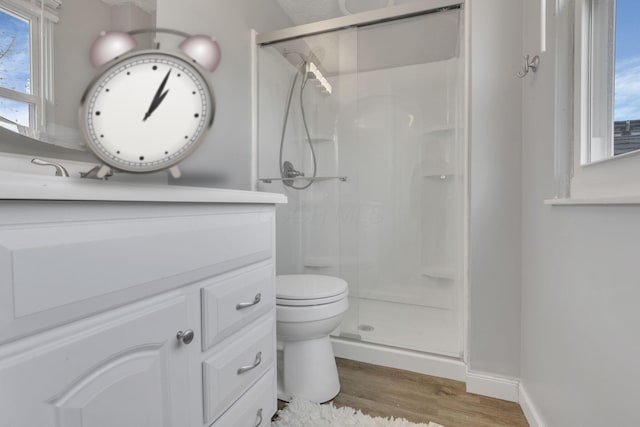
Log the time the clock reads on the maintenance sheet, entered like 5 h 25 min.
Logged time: 1 h 03 min
